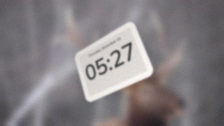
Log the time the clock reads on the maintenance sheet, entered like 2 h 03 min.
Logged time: 5 h 27 min
